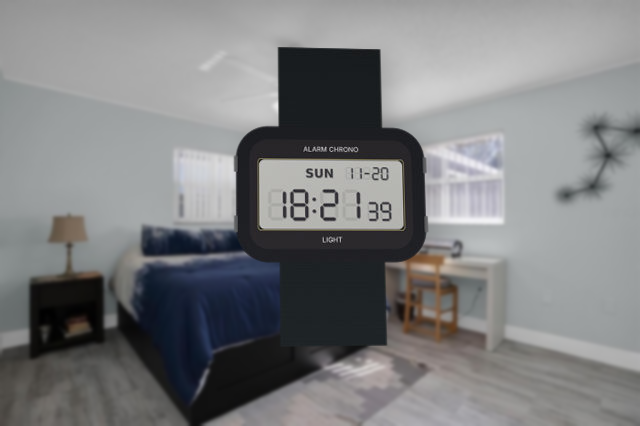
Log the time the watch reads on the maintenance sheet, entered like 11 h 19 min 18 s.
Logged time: 18 h 21 min 39 s
